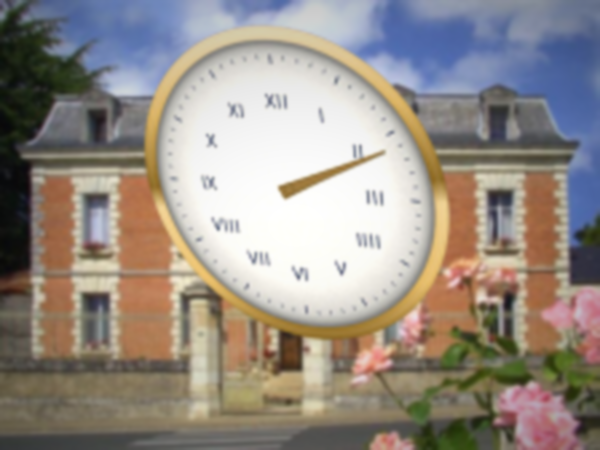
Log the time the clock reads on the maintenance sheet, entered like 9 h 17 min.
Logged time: 2 h 11 min
